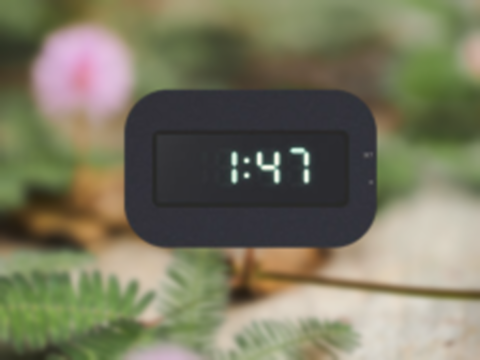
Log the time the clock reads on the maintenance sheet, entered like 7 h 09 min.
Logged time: 1 h 47 min
